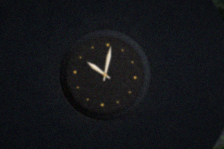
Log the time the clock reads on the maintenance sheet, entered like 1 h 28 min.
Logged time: 10 h 01 min
